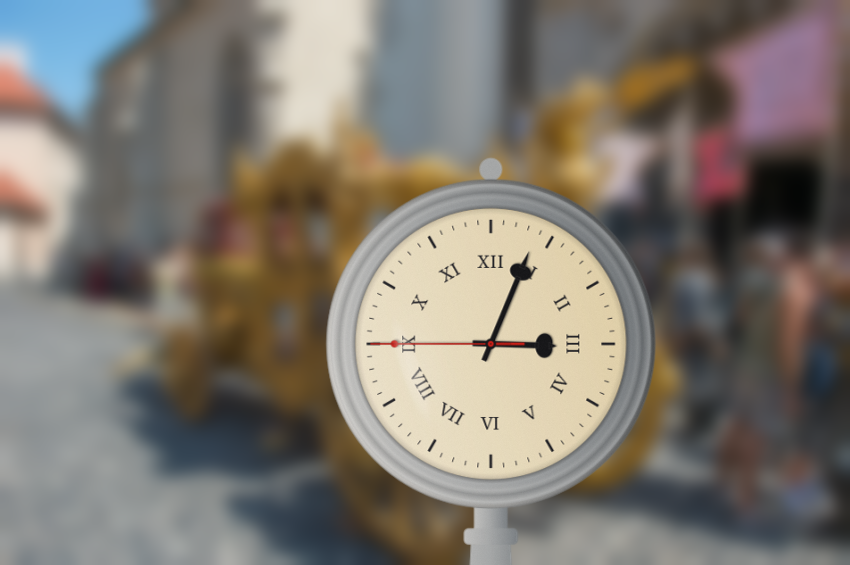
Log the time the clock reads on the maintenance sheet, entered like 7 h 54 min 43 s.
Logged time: 3 h 03 min 45 s
